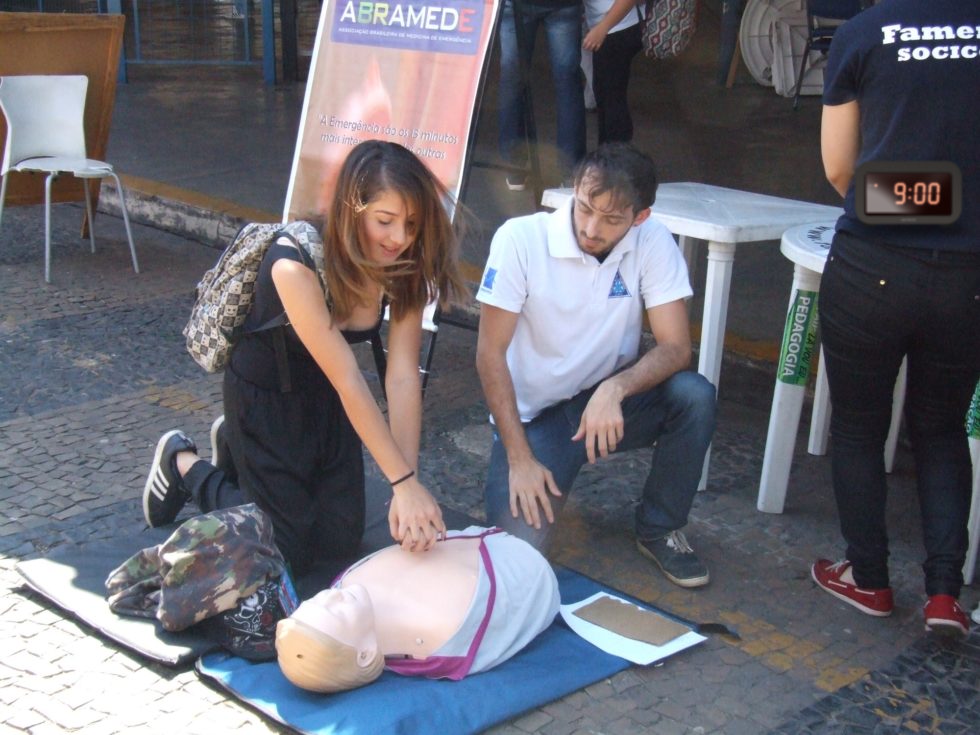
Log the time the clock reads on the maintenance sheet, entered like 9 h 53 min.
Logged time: 9 h 00 min
